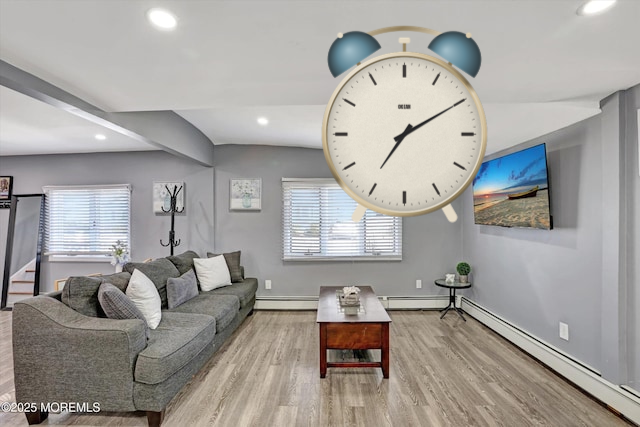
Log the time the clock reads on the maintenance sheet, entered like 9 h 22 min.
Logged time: 7 h 10 min
